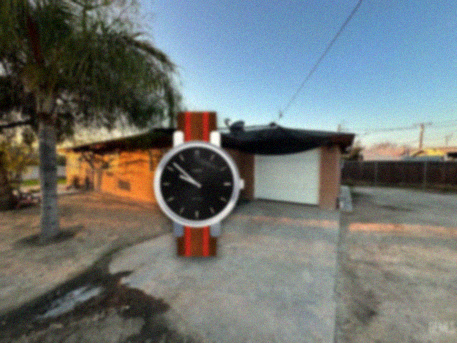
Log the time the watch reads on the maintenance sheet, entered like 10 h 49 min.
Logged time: 9 h 52 min
